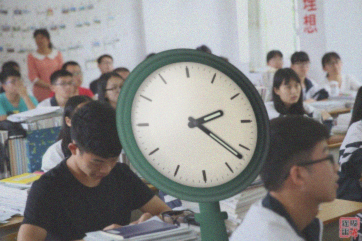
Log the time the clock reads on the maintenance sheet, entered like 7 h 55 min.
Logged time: 2 h 22 min
